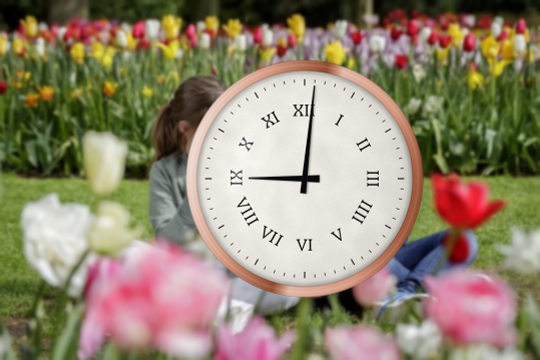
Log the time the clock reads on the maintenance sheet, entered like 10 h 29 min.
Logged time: 9 h 01 min
